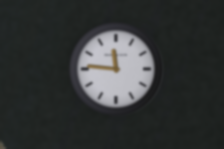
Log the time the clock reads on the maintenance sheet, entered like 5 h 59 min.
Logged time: 11 h 46 min
